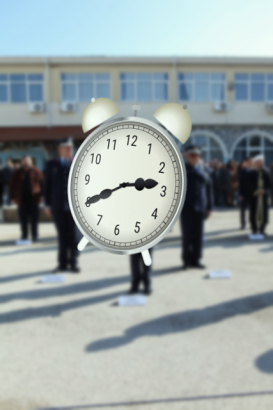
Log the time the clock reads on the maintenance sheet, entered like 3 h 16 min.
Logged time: 2 h 40 min
